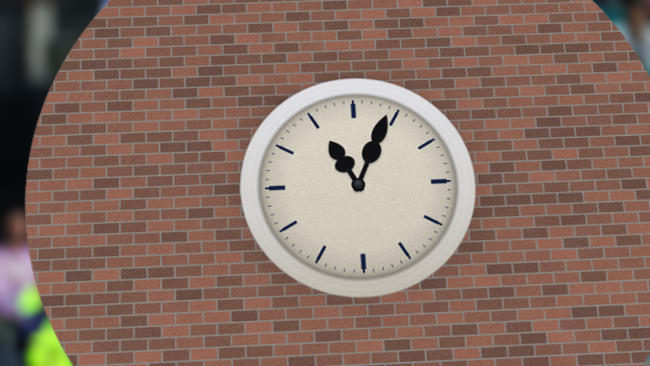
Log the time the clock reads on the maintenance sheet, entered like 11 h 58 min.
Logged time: 11 h 04 min
